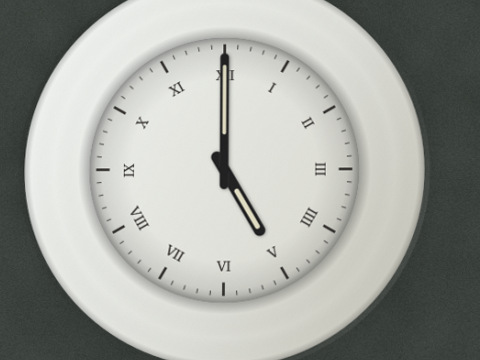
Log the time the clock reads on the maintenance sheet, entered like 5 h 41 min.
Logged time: 5 h 00 min
